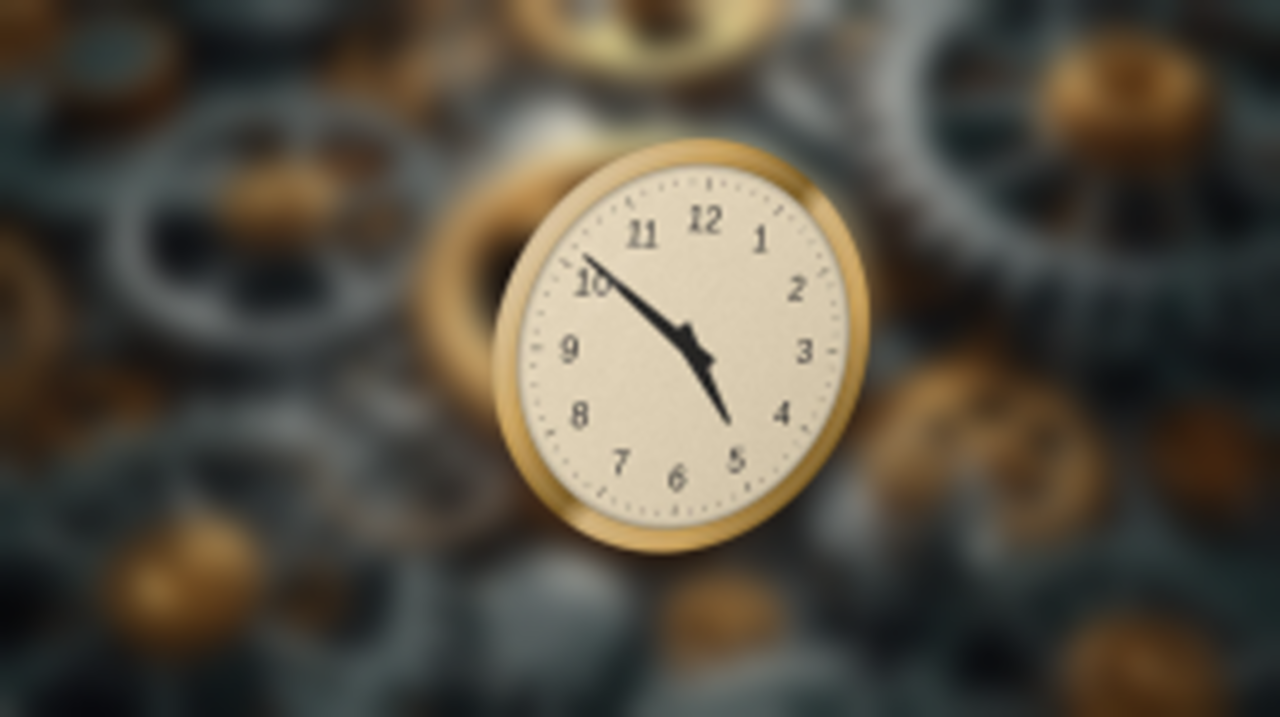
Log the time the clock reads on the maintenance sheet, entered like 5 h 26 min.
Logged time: 4 h 51 min
